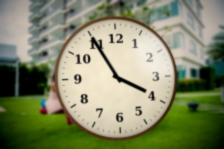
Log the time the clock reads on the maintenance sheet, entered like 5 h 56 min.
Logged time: 3 h 55 min
